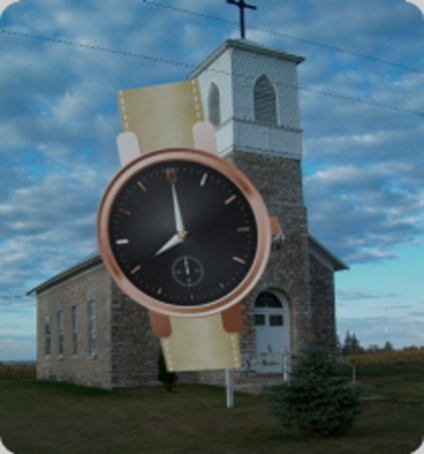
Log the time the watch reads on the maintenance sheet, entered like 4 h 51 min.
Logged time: 8 h 00 min
